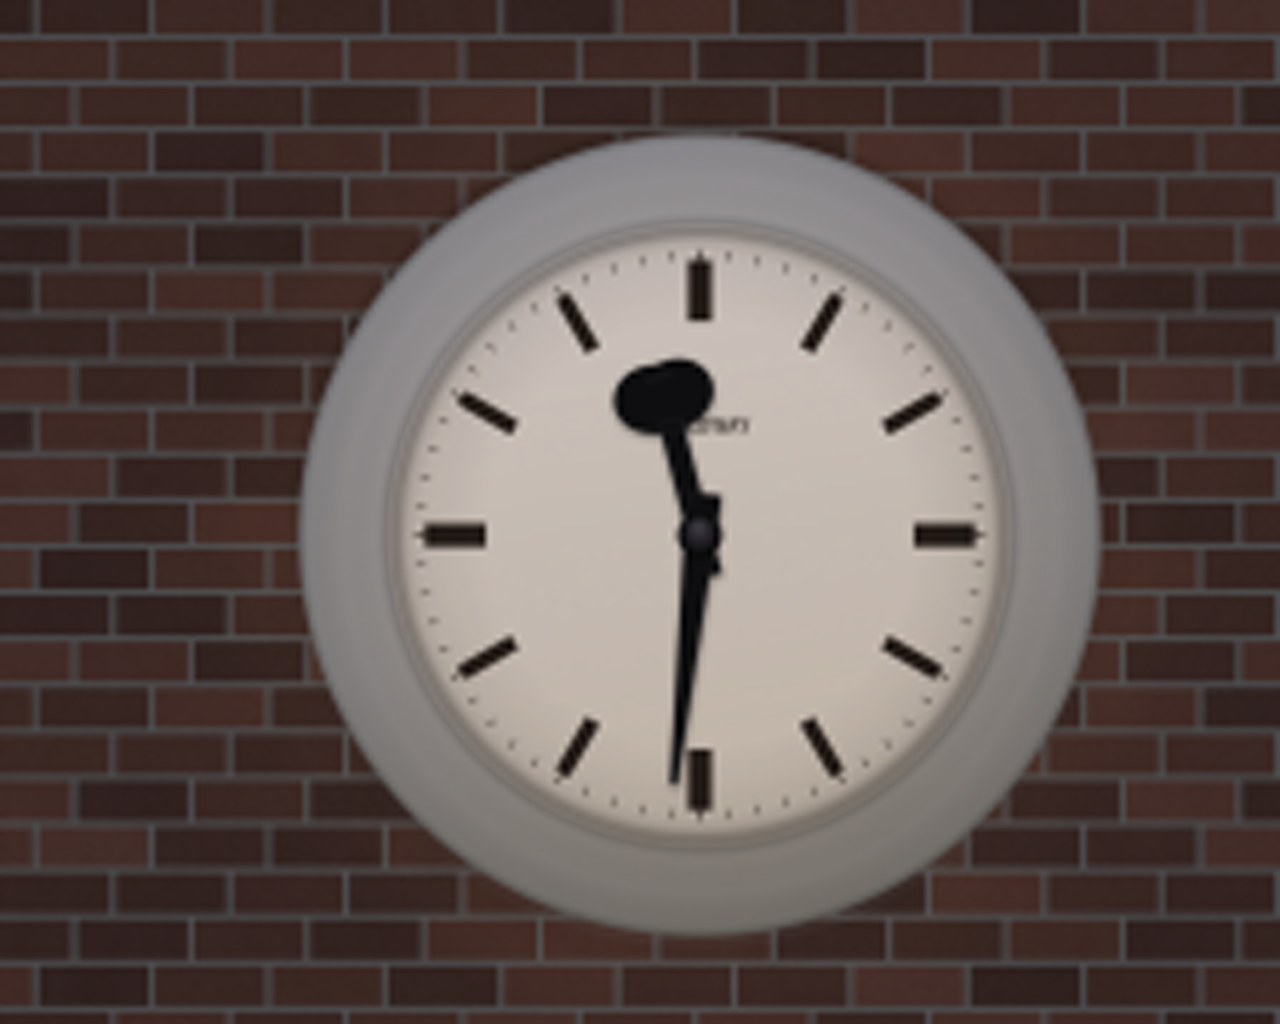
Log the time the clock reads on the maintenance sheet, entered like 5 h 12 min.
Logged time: 11 h 31 min
